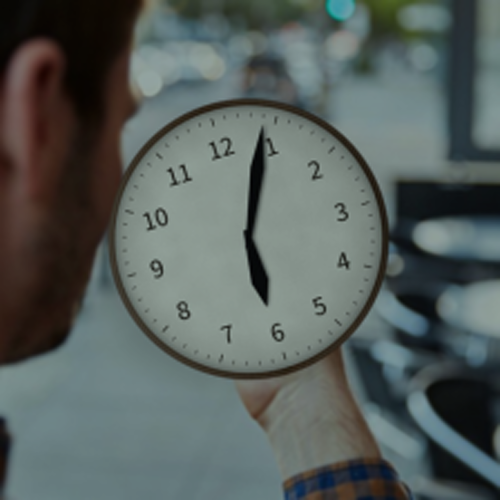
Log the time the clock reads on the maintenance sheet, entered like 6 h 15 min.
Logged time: 6 h 04 min
